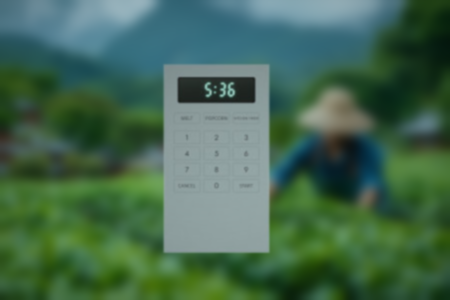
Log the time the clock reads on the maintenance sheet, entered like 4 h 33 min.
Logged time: 5 h 36 min
